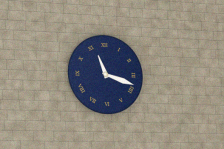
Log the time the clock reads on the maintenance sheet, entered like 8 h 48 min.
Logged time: 11 h 18 min
